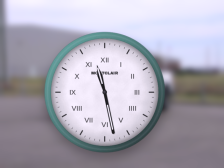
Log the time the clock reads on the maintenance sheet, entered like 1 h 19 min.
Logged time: 11 h 28 min
